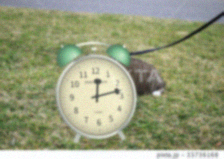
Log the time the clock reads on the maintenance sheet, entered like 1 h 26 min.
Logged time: 12 h 13 min
